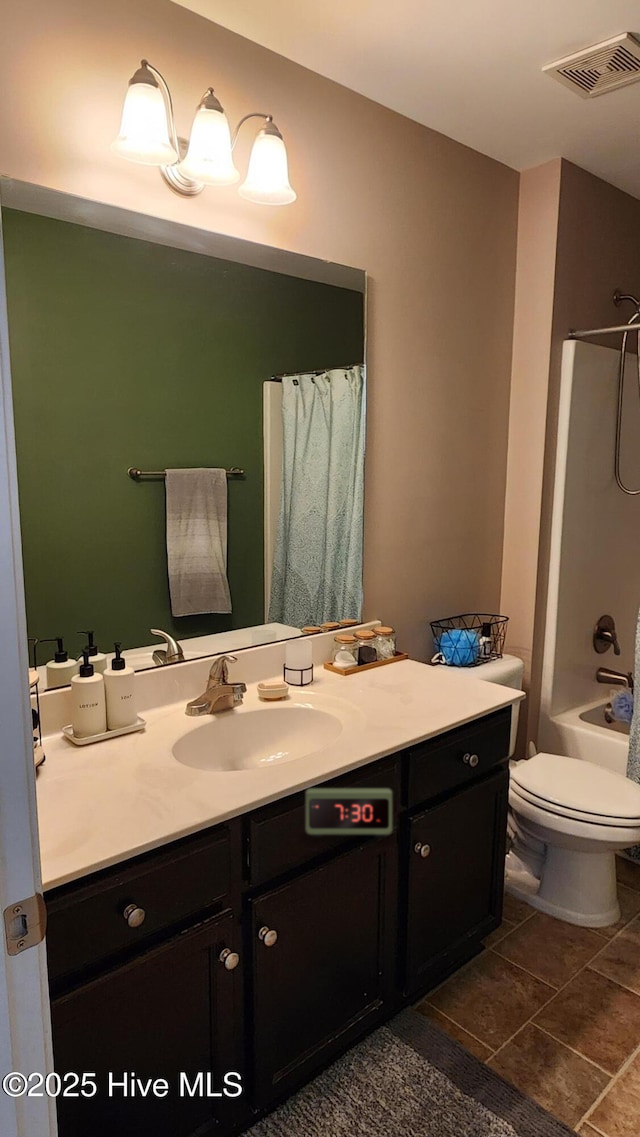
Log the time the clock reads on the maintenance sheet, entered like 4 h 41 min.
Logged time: 7 h 30 min
